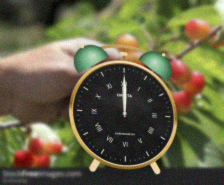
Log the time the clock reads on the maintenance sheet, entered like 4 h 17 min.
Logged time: 12 h 00 min
